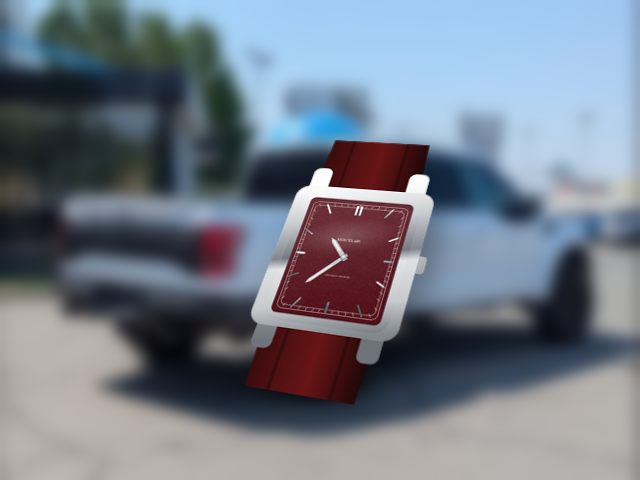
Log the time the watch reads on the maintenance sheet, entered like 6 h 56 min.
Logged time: 10 h 37 min
